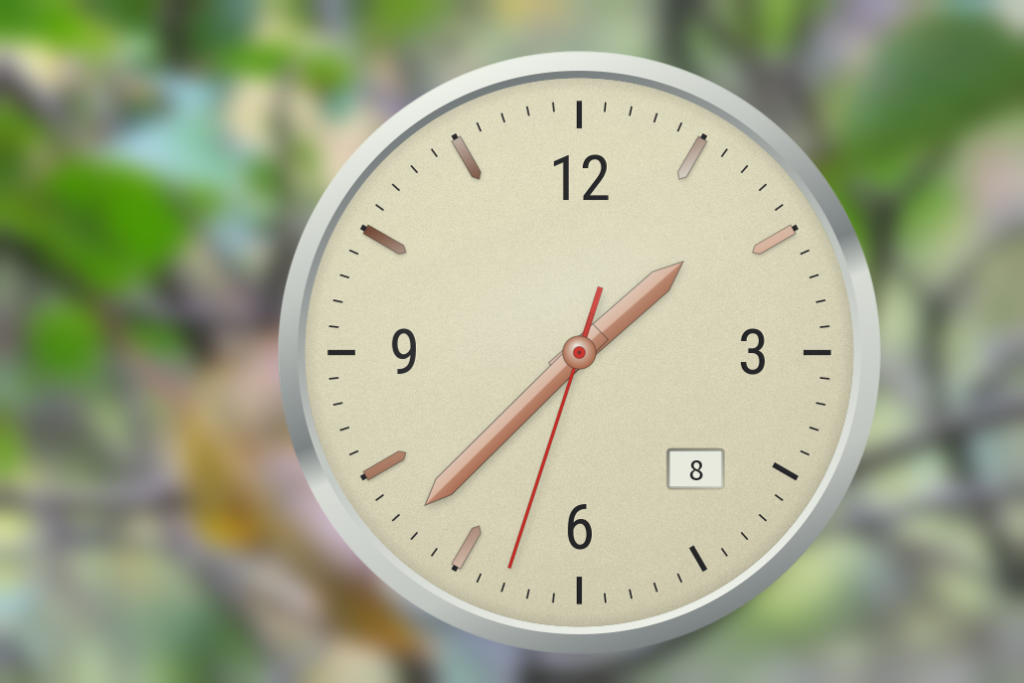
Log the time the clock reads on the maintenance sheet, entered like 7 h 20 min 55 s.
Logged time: 1 h 37 min 33 s
